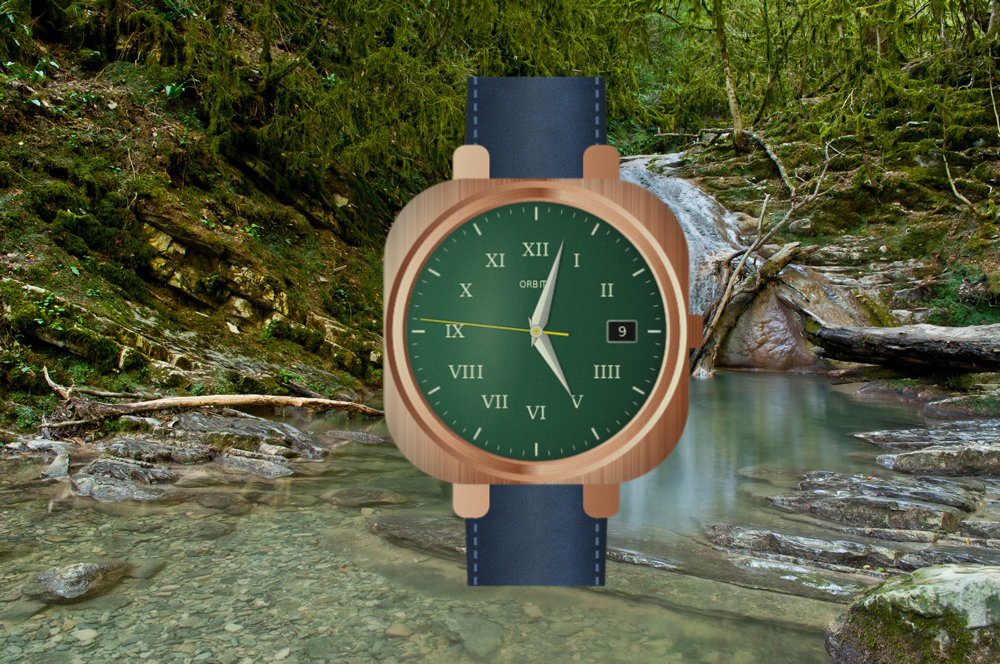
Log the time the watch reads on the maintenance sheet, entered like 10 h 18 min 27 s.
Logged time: 5 h 02 min 46 s
